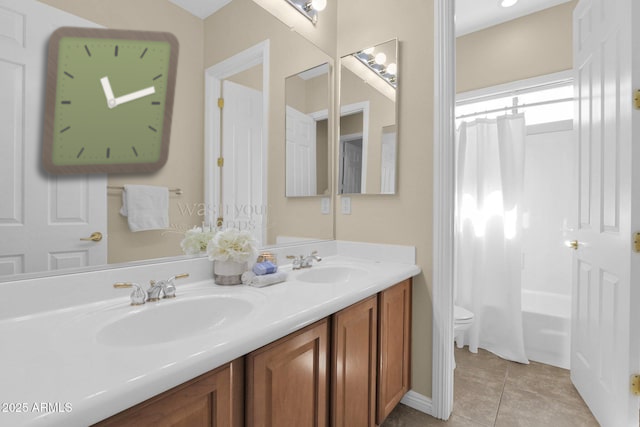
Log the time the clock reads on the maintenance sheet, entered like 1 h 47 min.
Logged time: 11 h 12 min
